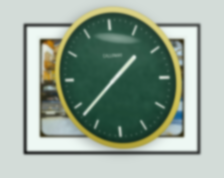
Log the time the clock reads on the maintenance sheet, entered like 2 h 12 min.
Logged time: 1 h 38 min
